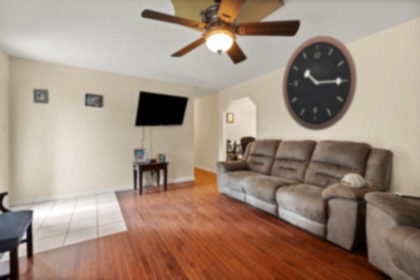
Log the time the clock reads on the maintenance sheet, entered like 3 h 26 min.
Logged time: 10 h 15 min
